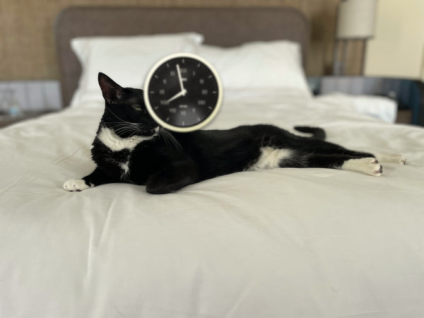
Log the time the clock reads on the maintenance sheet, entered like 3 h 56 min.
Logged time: 7 h 58 min
